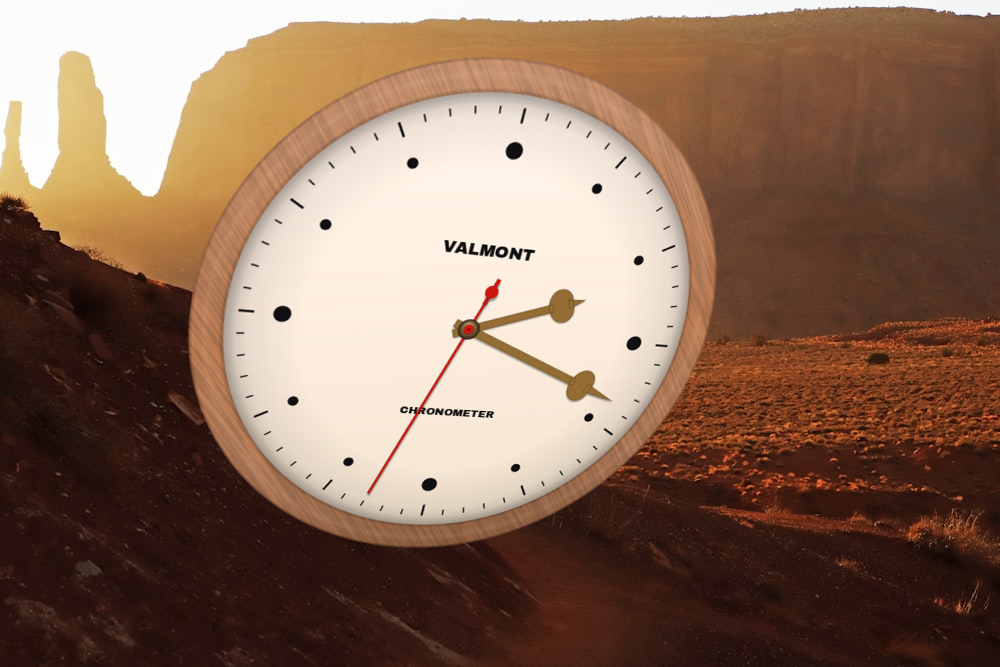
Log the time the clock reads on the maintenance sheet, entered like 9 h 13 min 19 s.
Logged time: 2 h 18 min 33 s
